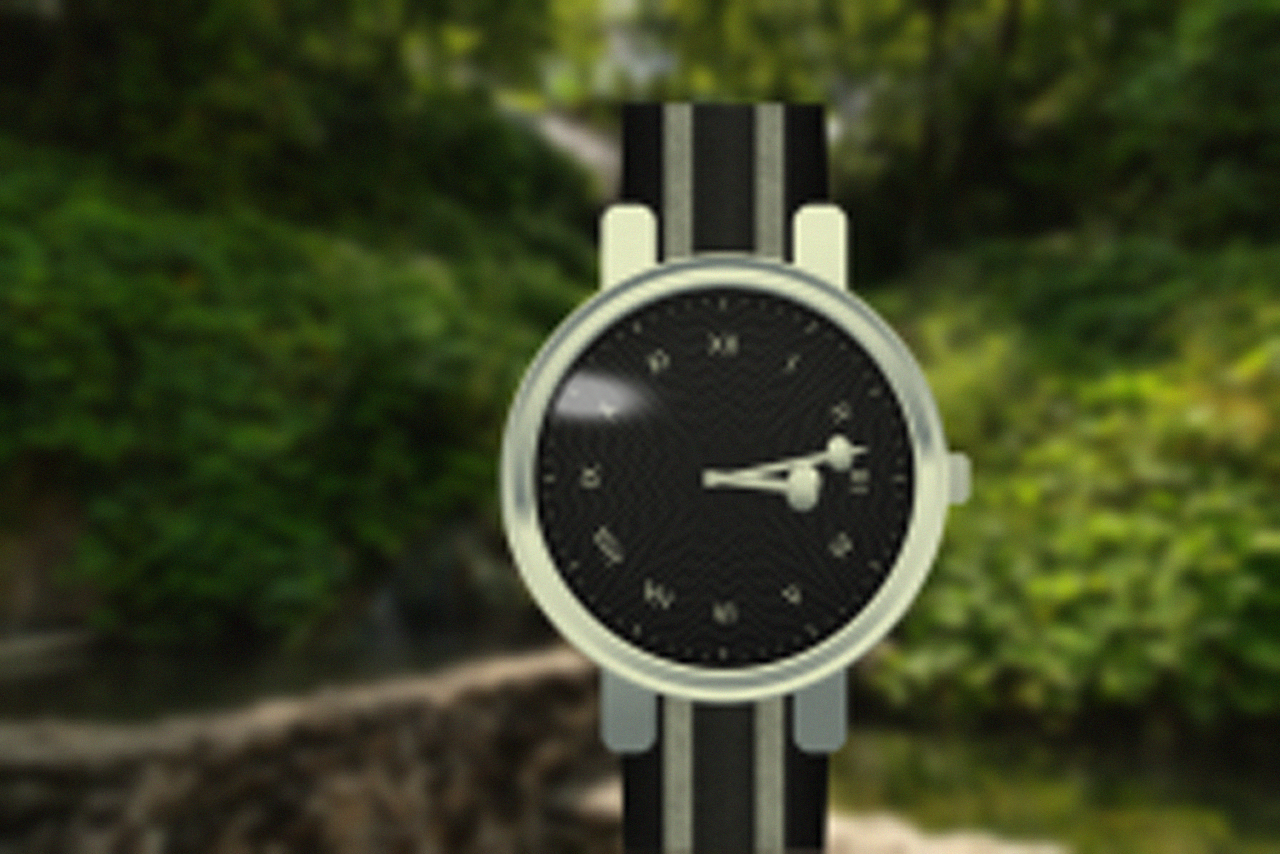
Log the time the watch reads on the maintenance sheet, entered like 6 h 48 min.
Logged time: 3 h 13 min
